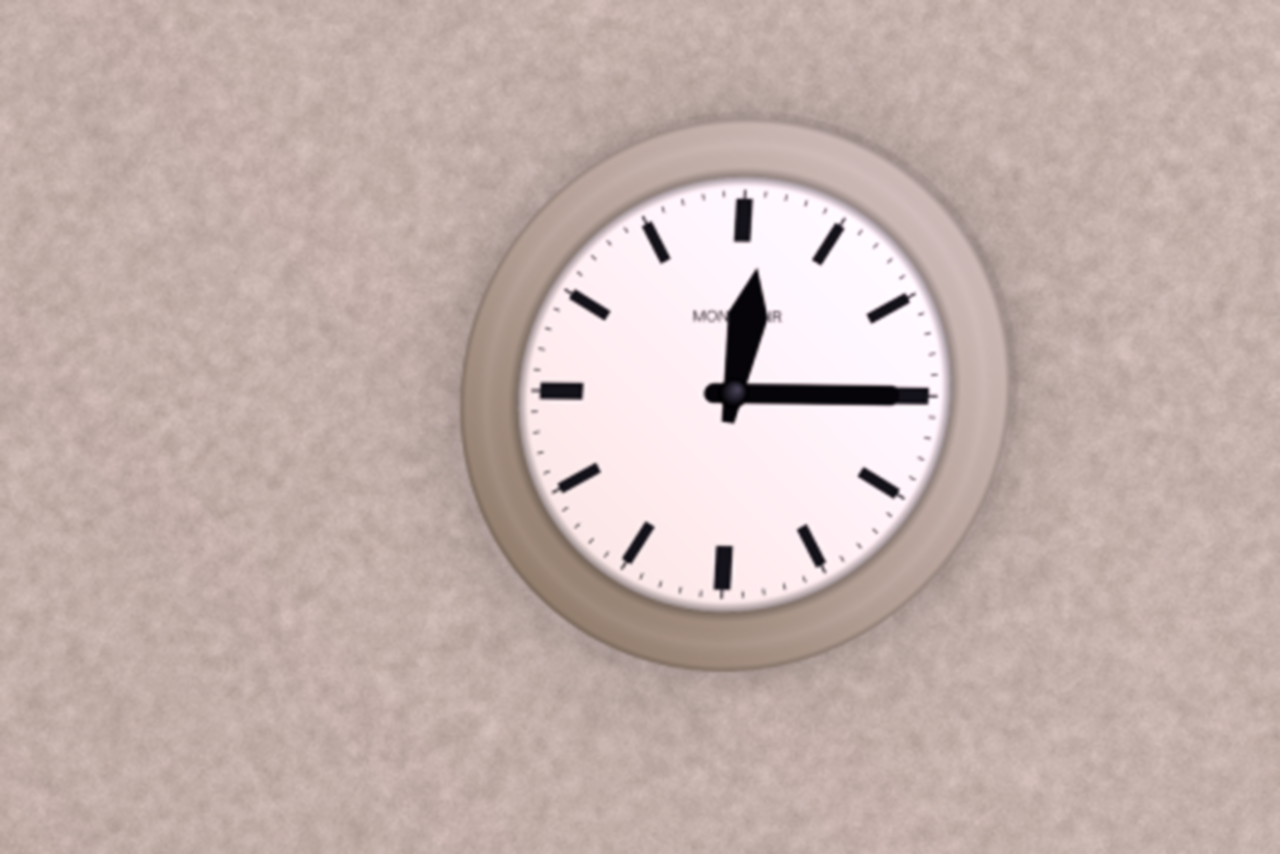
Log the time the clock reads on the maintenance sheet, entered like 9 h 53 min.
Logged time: 12 h 15 min
